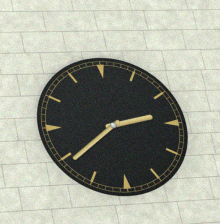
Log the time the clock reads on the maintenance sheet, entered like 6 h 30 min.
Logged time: 2 h 39 min
